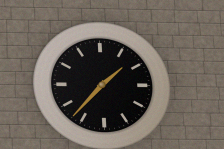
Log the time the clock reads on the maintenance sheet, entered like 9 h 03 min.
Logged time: 1 h 37 min
